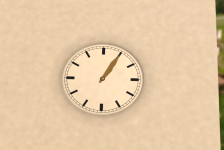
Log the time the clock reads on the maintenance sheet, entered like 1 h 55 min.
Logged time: 1 h 05 min
